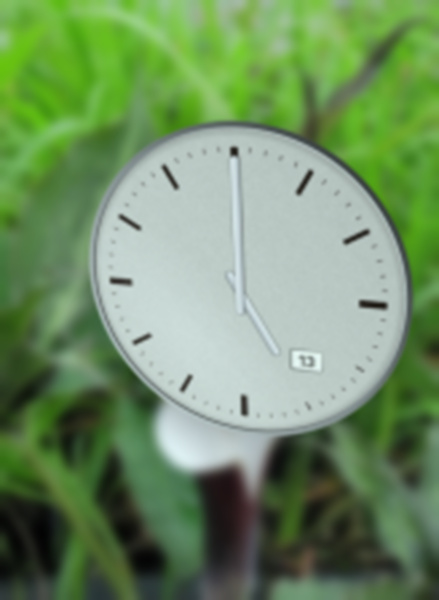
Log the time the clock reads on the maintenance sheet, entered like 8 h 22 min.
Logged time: 5 h 00 min
